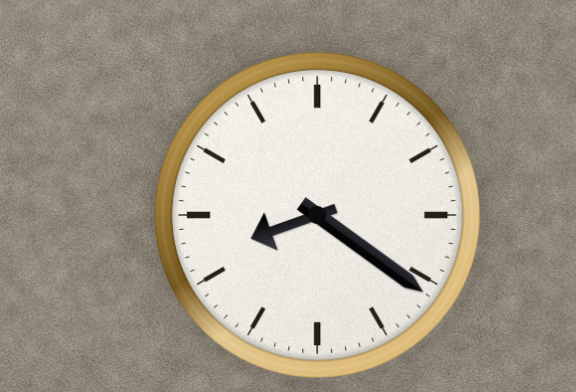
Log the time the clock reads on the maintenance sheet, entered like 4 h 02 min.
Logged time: 8 h 21 min
